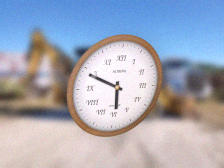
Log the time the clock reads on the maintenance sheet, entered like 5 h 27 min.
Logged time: 5 h 49 min
